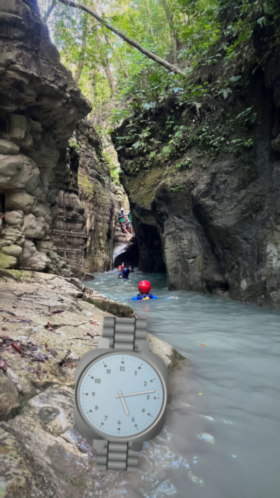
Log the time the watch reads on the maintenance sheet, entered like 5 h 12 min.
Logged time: 5 h 13 min
